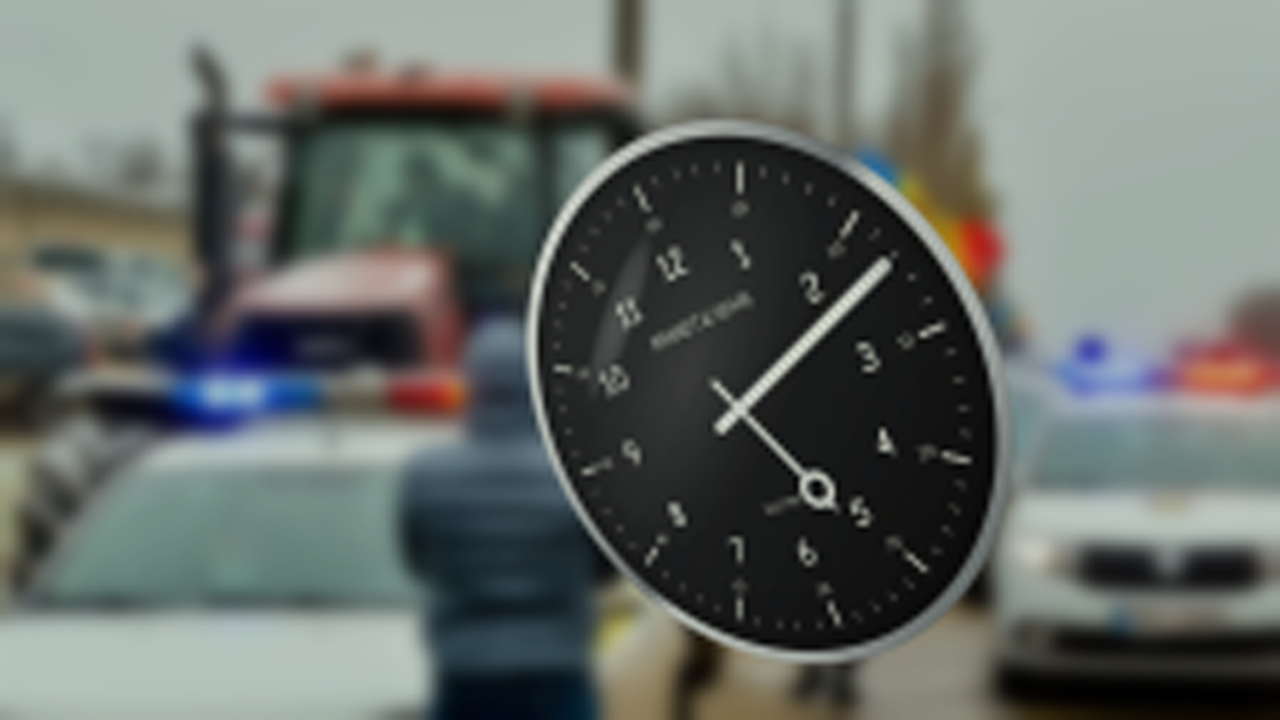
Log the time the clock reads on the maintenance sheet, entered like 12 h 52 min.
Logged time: 5 h 12 min
